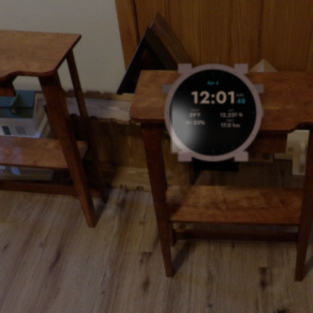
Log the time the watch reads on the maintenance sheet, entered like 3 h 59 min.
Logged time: 12 h 01 min
